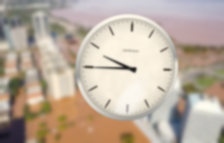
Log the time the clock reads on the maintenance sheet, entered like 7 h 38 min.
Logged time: 9 h 45 min
